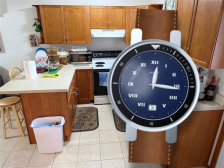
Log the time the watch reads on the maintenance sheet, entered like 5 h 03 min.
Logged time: 12 h 16 min
